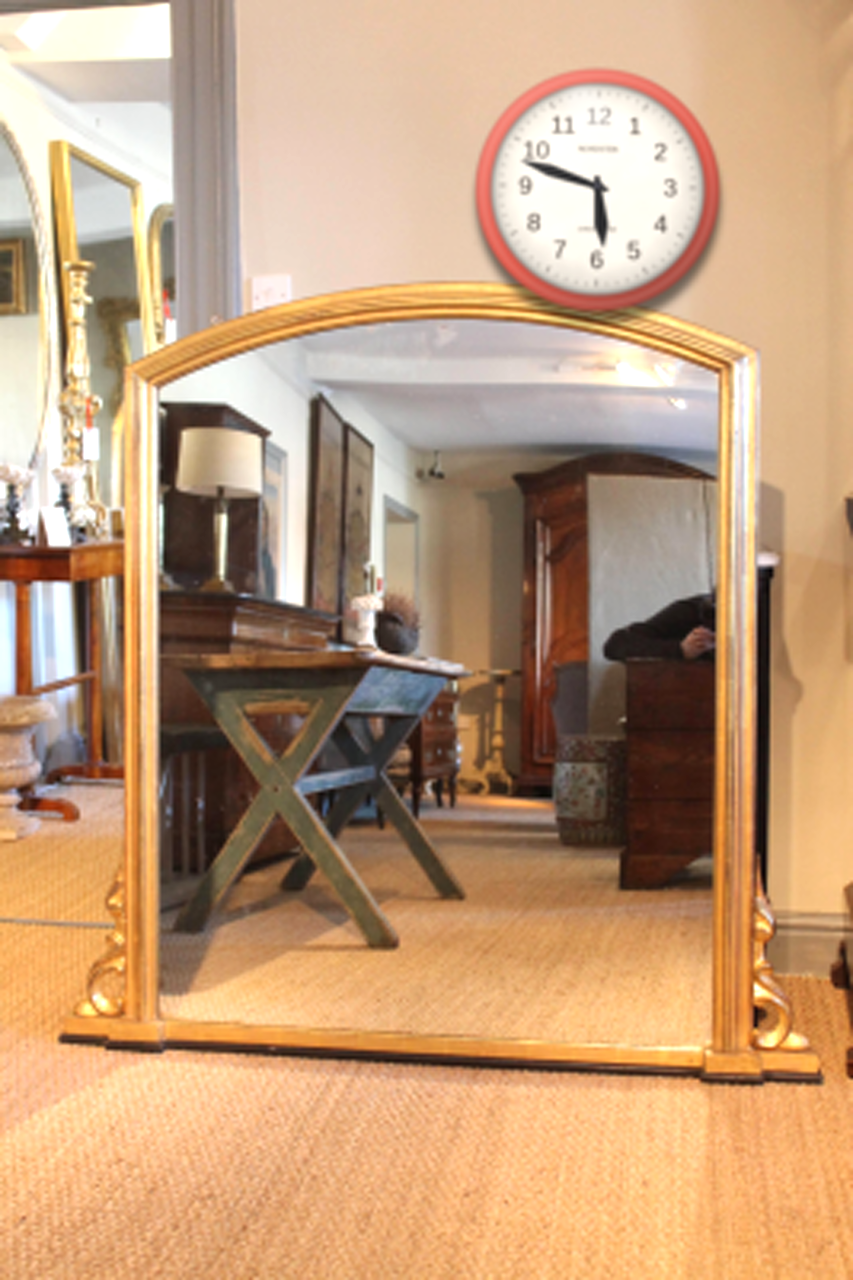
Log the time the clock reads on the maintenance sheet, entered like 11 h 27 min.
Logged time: 5 h 48 min
